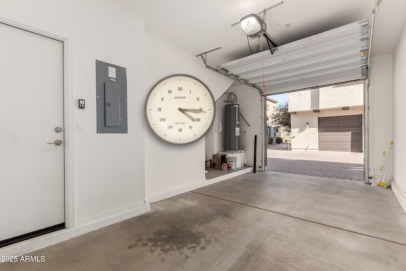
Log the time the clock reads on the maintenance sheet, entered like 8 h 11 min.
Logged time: 4 h 16 min
